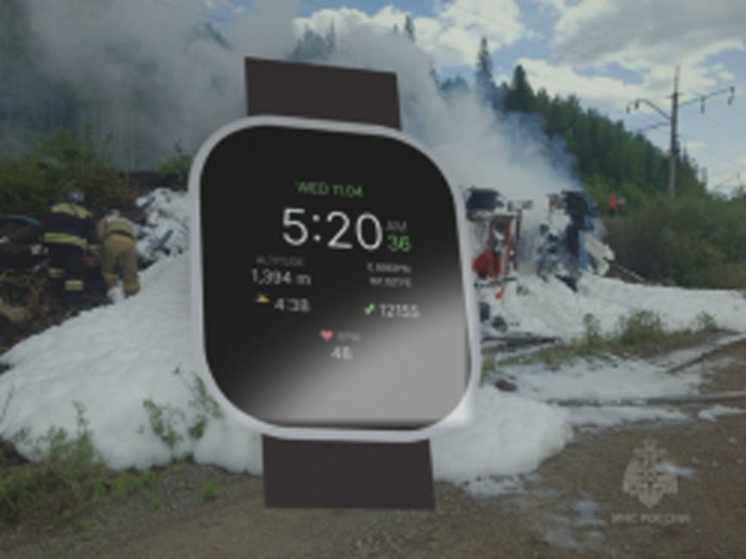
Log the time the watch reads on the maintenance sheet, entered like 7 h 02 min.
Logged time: 5 h 20 min
